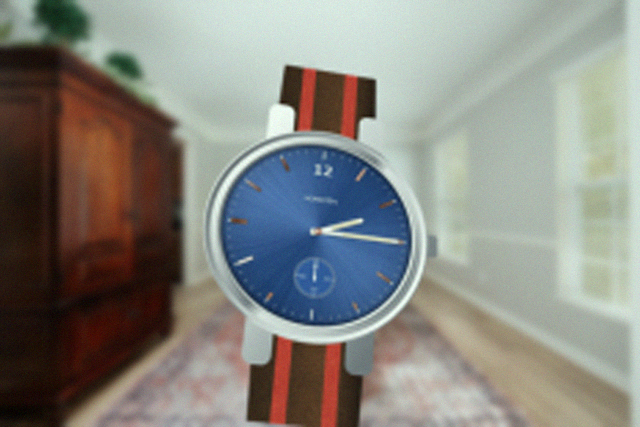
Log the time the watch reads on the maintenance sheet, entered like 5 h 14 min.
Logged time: 2 h 15 min
